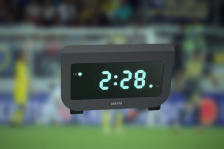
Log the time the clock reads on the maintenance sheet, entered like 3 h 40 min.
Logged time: 2 h 28 min
